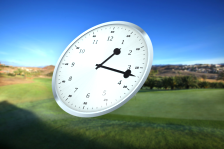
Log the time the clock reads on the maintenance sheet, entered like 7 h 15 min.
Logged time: 1 h 17 min
